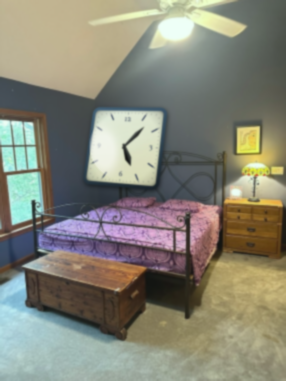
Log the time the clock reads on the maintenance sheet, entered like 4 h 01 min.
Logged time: 5 h 07 min
